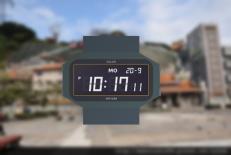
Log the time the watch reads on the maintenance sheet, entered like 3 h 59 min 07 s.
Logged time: 10 h 17 min 11 s
